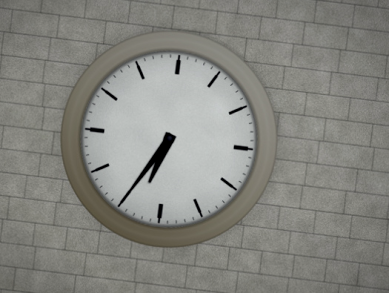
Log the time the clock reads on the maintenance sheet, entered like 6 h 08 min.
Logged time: 6 h 35 min
